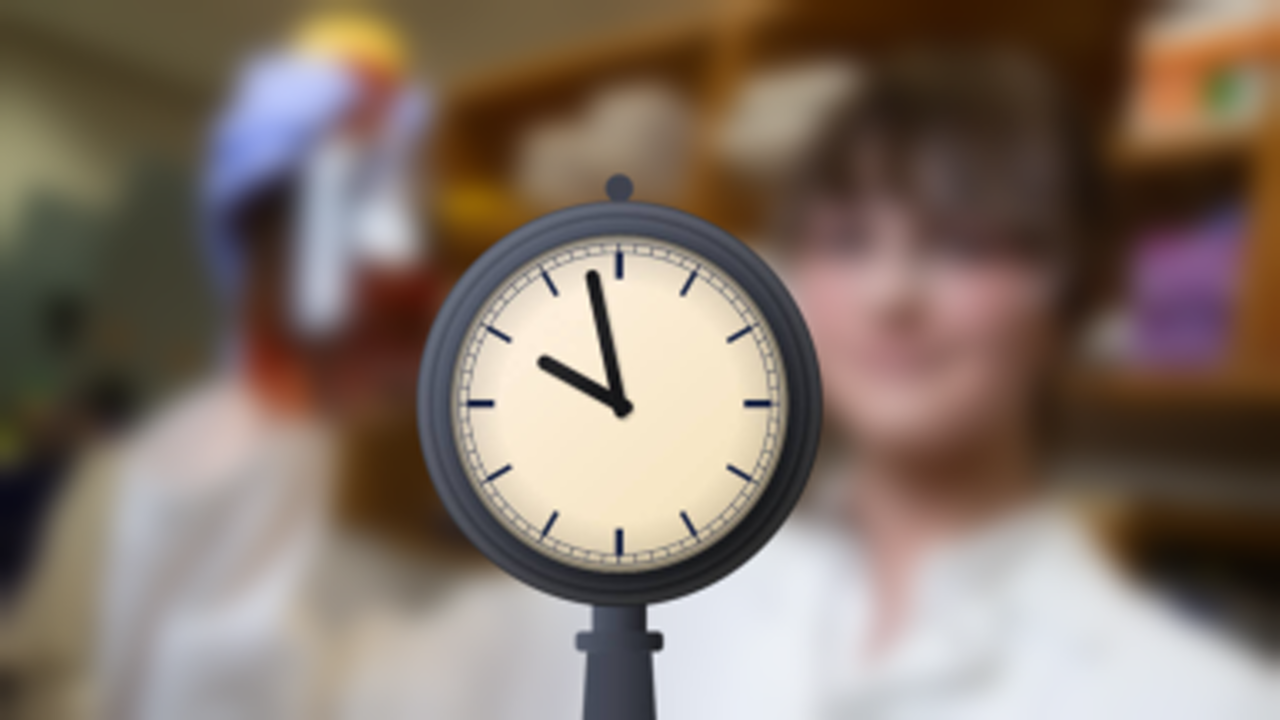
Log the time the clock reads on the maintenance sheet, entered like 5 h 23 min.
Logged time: 9 h 58 min
